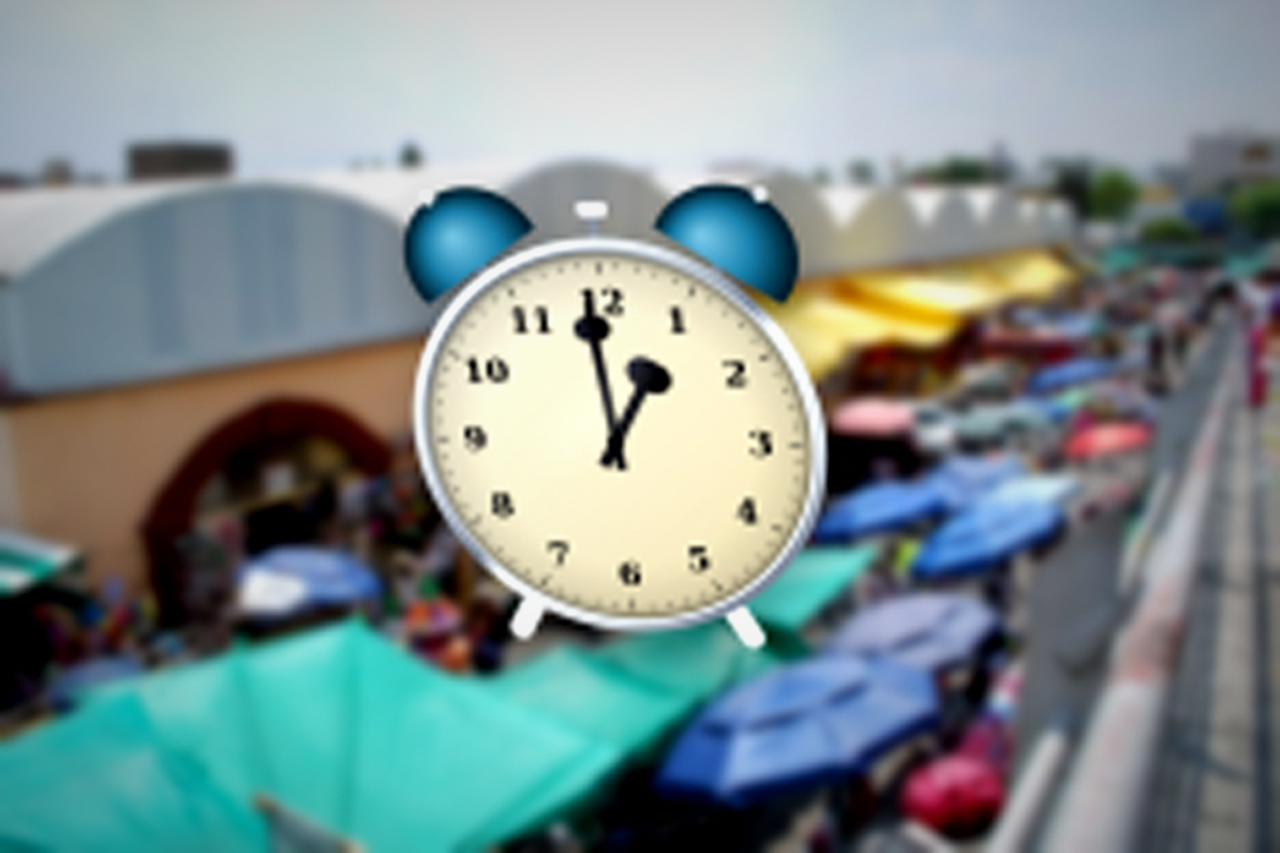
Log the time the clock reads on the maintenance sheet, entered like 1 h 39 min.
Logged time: 12 h 59 min
